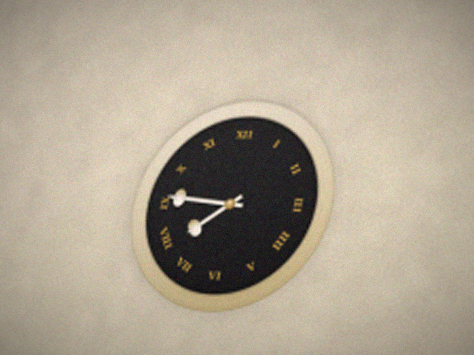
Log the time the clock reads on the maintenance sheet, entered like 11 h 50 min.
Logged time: 7 h 46 min
